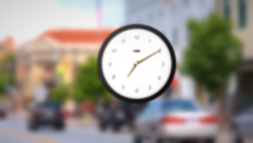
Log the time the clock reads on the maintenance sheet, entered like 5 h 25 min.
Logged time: 7 h 10 min
